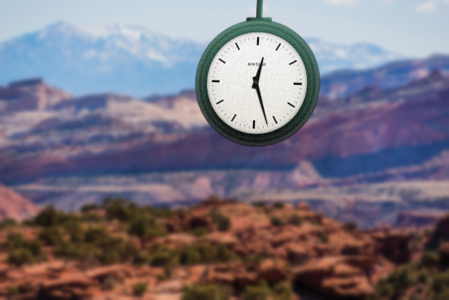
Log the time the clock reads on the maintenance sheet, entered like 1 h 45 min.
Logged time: 12 h 27 min
